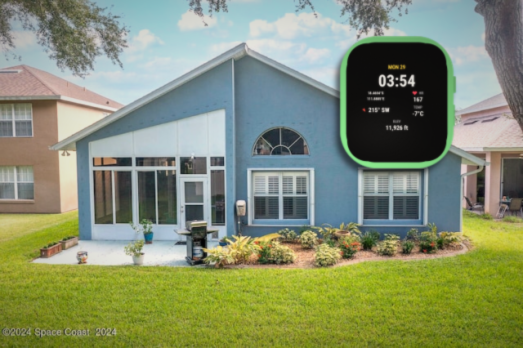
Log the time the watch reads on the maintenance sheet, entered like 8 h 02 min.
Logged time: 3 h 54 min
